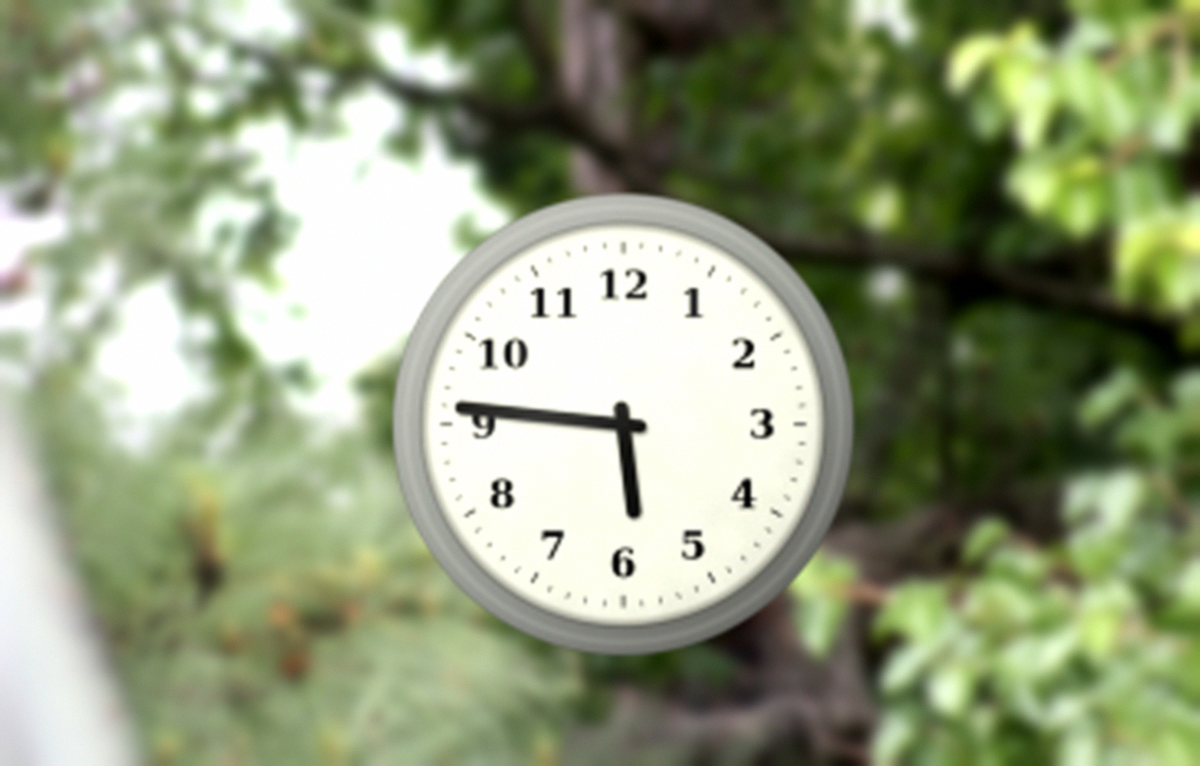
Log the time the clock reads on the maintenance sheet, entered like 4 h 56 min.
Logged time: 5 h 46 min
